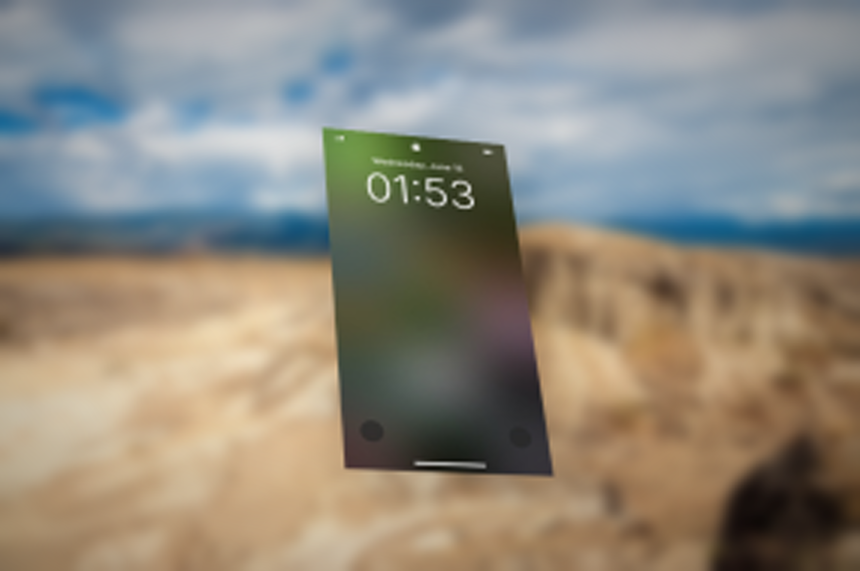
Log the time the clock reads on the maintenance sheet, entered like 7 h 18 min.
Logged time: 1 h 53 min
